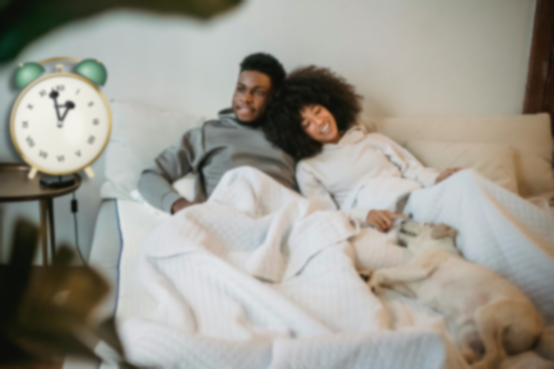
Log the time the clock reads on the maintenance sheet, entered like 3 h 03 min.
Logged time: 12 h 58 min
